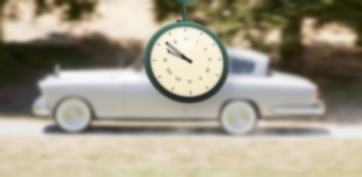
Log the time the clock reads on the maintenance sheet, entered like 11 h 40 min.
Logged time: 9 h 52 min
